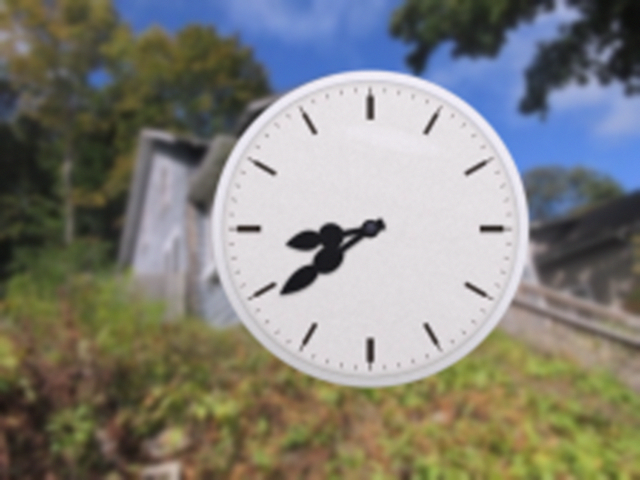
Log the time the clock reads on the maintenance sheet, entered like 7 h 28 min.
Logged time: 8 h 39 min
